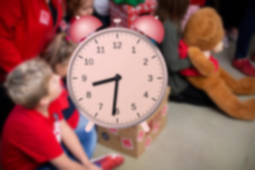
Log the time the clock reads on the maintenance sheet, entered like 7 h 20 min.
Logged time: 8 h 31 min
